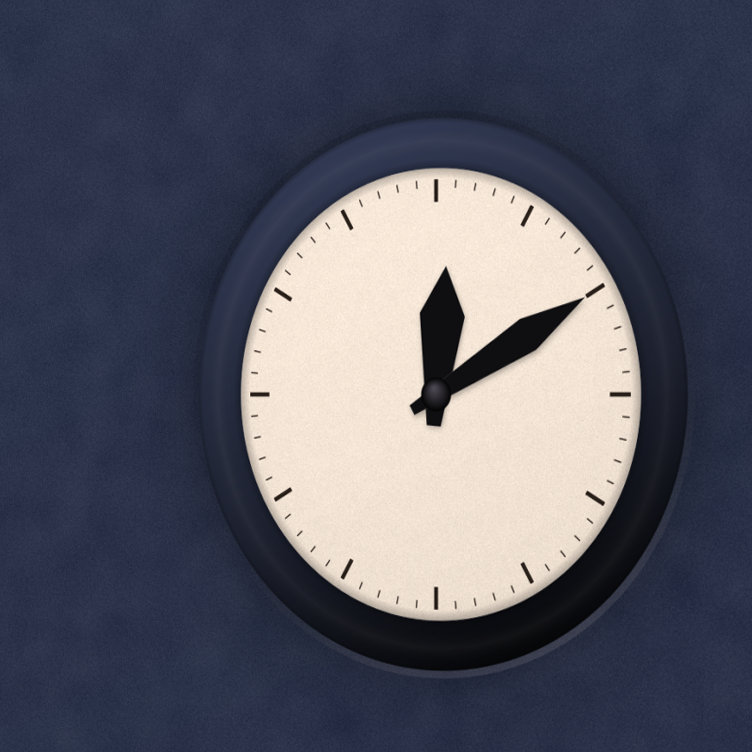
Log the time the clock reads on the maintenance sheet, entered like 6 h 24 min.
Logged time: 12 h 10 min
